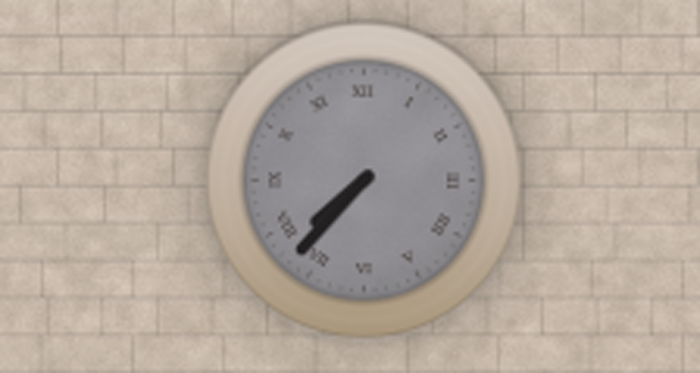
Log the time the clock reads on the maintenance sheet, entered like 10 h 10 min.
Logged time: 7 h 37 min
